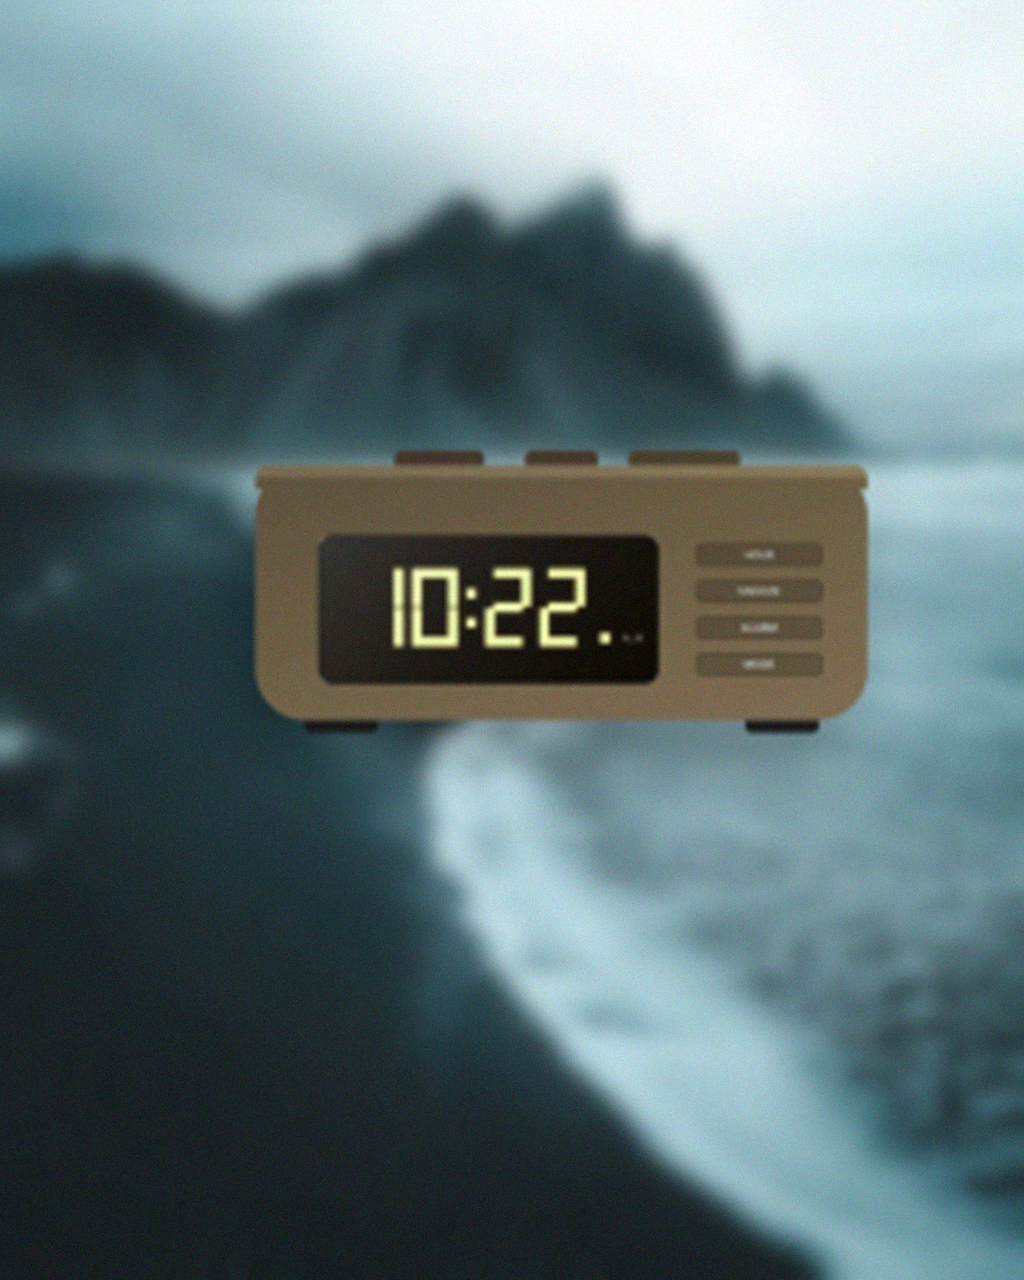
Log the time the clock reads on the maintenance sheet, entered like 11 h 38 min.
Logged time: 10 h 22 min
